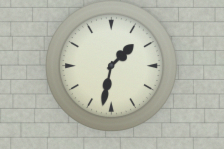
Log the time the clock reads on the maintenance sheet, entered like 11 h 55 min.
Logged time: 1 h 32 min
